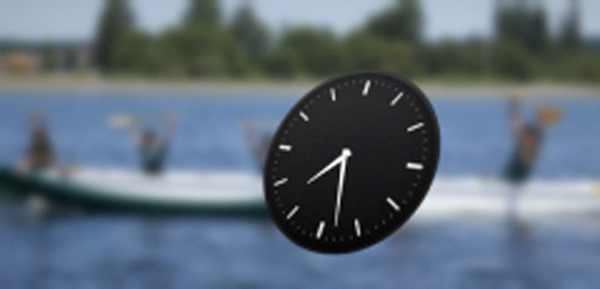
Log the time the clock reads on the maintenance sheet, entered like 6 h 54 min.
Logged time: 7 h 28 min
